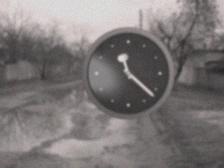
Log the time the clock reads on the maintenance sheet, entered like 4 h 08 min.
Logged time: 11 h 22 min
